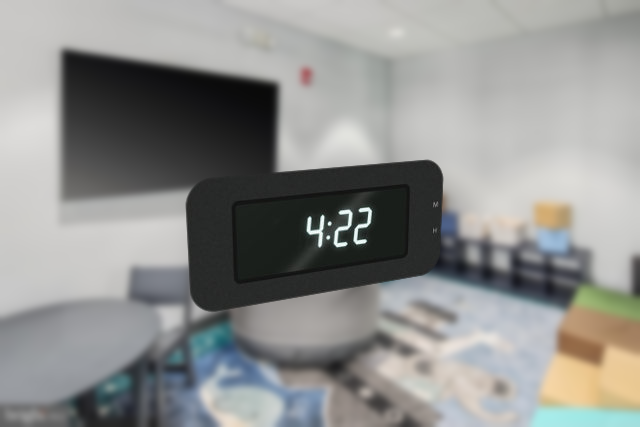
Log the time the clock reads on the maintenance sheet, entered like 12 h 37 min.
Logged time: 4 h 22 min
